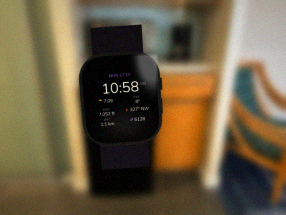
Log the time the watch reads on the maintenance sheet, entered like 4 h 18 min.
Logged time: 10 h 58 min
